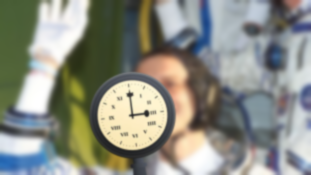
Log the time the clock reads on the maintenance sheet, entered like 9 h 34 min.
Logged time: 3 h 00 min
